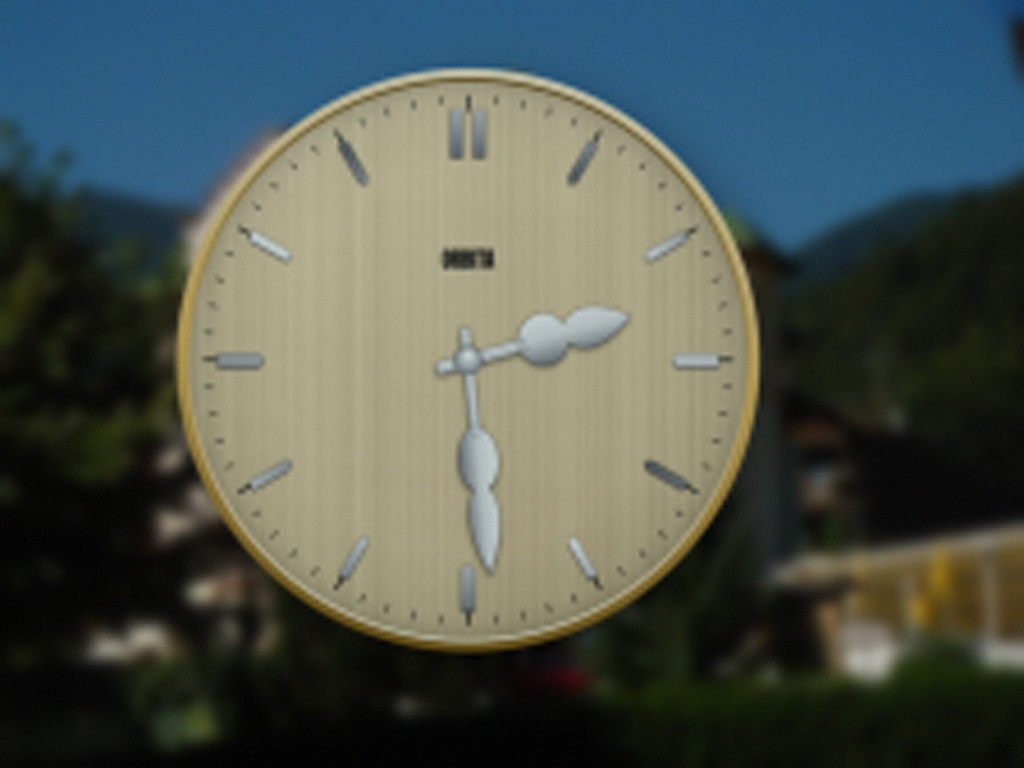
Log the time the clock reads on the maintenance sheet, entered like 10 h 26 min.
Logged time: 2 h 29 min
